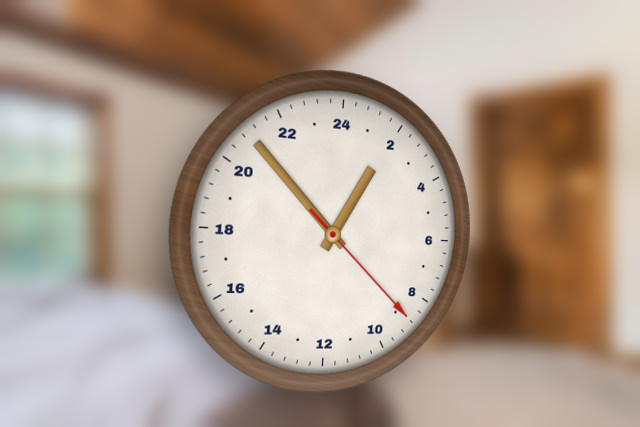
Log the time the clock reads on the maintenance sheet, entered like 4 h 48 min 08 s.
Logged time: 1 h 52 min 22 s
